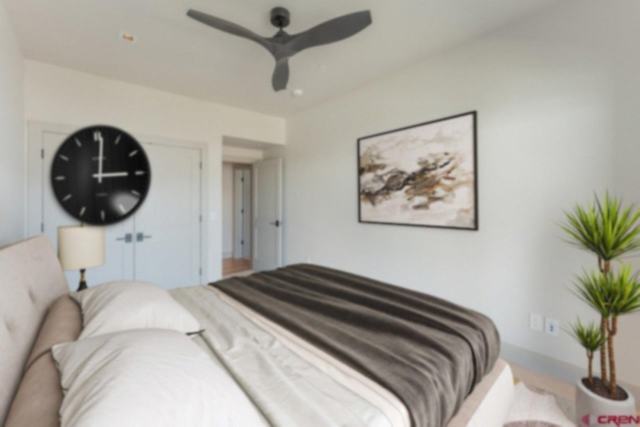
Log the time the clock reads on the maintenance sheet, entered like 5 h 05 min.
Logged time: 3 h 01 min
